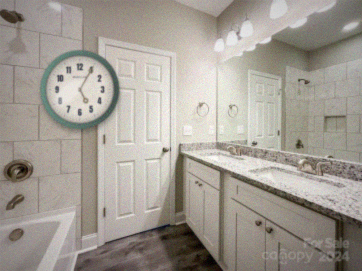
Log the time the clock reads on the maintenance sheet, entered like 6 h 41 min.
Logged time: 5 h 05 min
